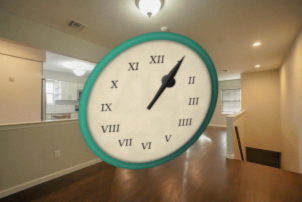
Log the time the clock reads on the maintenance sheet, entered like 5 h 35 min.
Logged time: 1 h 05 min
